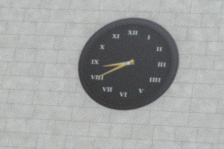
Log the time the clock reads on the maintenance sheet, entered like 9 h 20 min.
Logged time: 8 h 40 min
